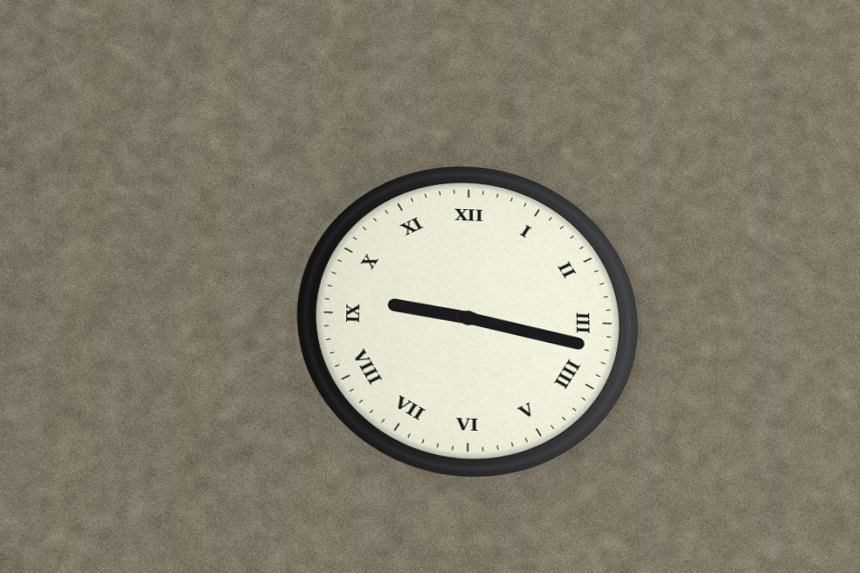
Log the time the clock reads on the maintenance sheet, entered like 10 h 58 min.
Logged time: 9 h 17 min
